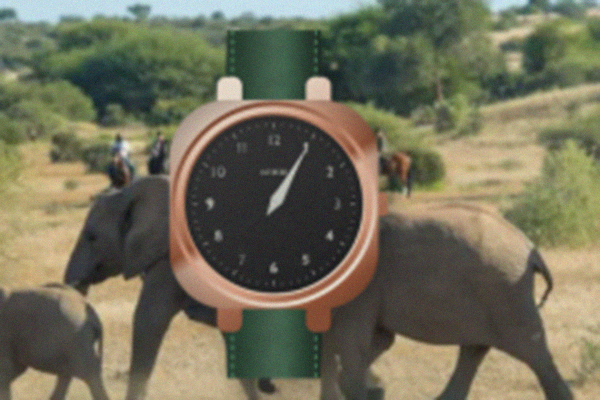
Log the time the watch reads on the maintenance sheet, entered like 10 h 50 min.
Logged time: 1 h 05 min
